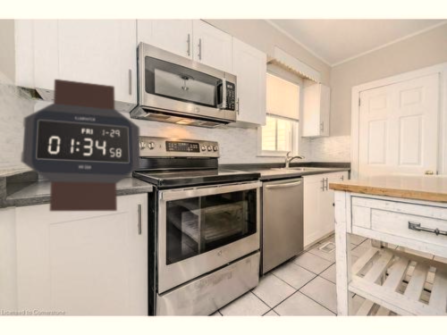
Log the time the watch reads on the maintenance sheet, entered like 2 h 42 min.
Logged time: 1 h 34 min
